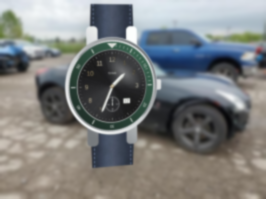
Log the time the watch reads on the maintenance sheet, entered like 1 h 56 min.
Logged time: 1 h 34 min
